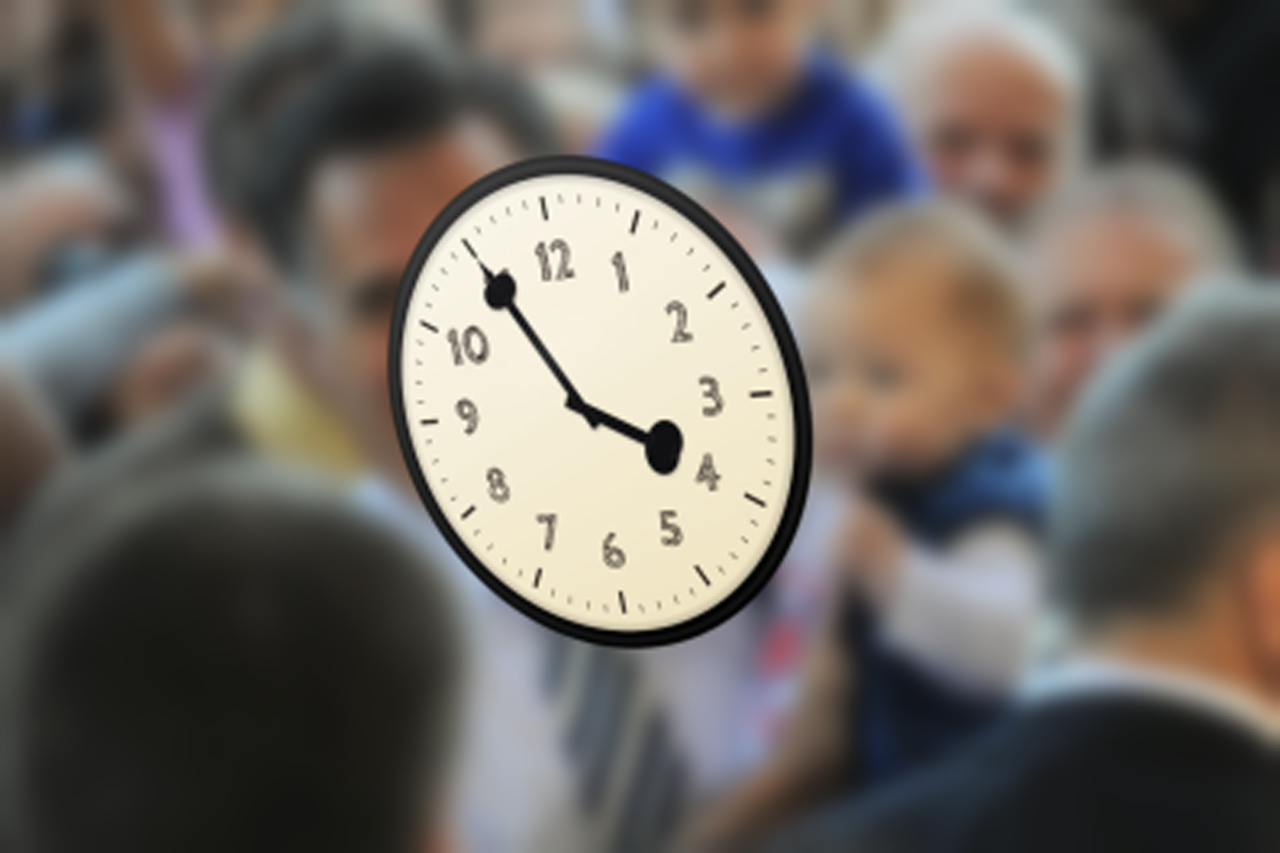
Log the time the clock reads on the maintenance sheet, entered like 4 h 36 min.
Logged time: 3 h 55 min
